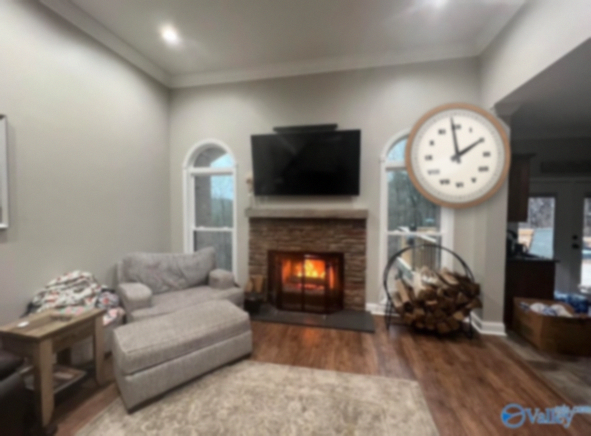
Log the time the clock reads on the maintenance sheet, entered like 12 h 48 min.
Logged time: 1 h 59 min
